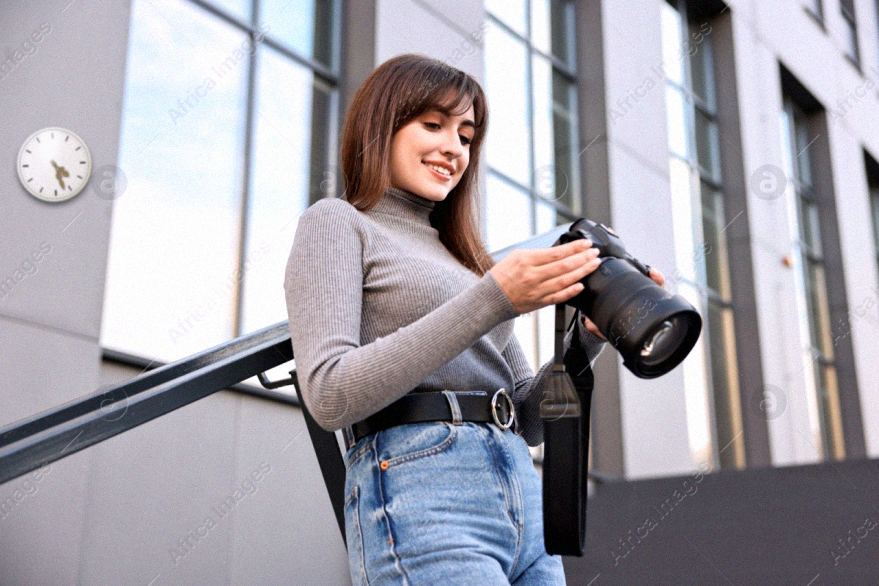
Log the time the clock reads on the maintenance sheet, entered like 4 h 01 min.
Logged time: 4 h 27 min
